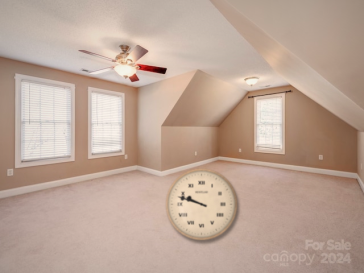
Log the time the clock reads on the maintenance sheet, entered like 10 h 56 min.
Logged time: 9 h 48 min
